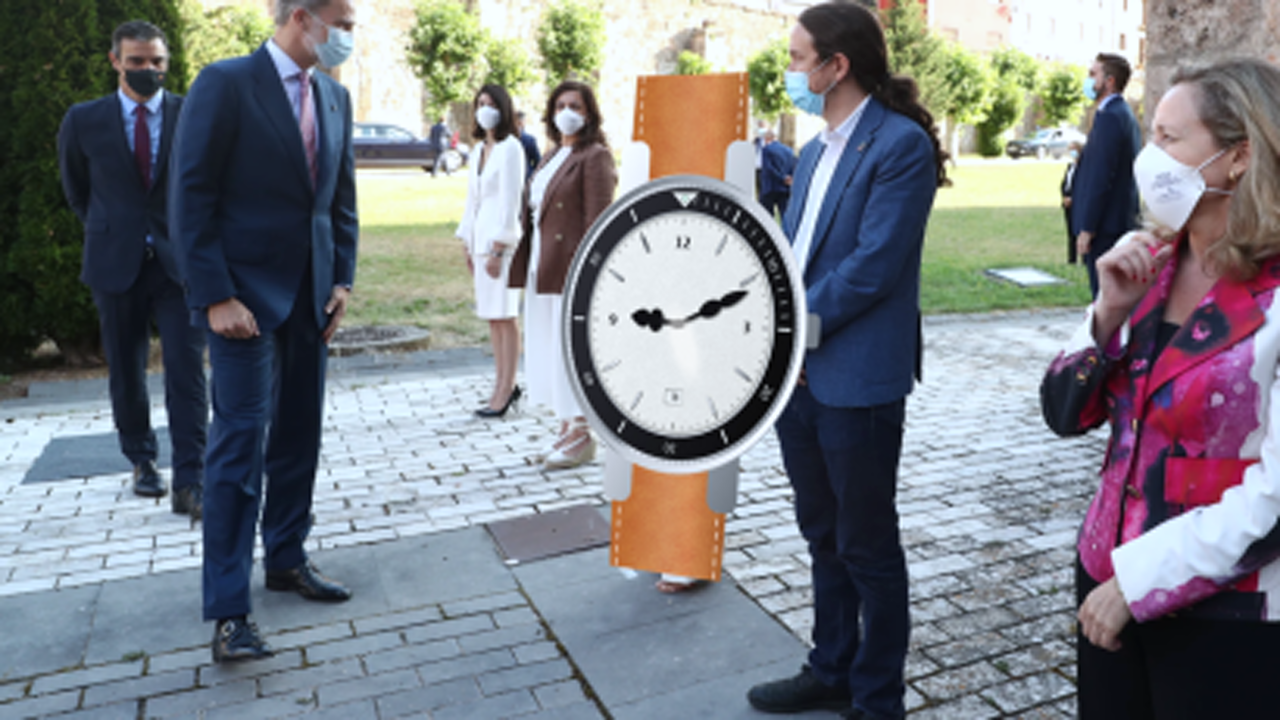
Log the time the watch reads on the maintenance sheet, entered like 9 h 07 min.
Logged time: 9 h 11 min
